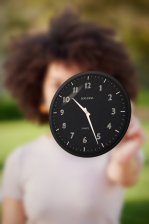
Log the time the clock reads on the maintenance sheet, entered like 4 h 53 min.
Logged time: 10 h 26 min
